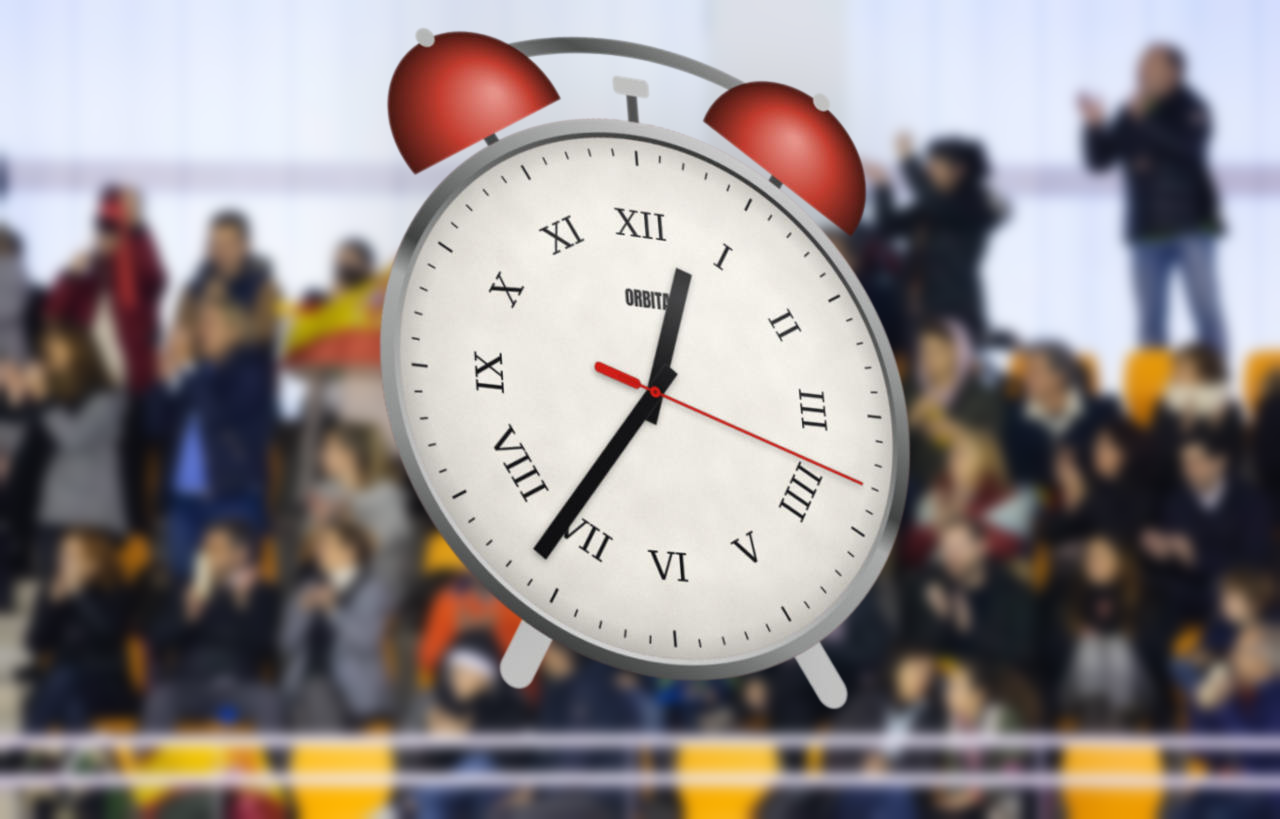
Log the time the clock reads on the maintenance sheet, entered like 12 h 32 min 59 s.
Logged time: 12 h 36 min 18 s
